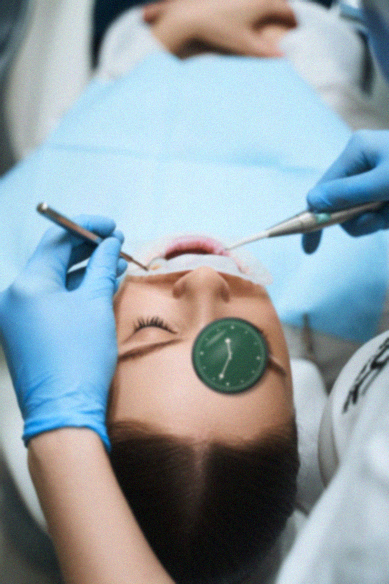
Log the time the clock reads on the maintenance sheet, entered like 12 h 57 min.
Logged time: 11 h 33 min
